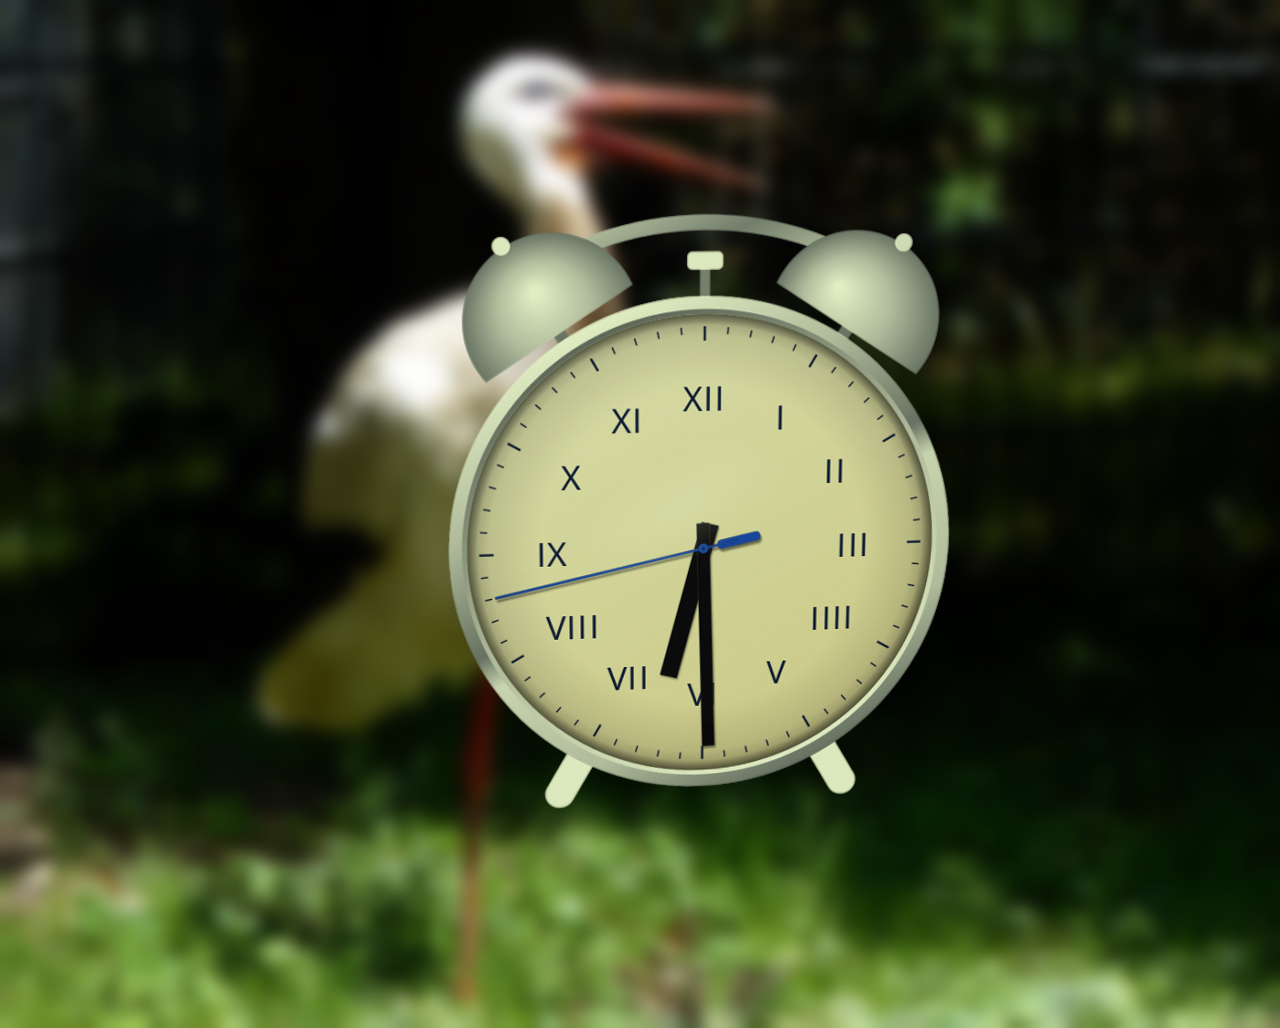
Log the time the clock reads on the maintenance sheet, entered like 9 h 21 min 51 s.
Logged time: 6 h 29 min 43 s
